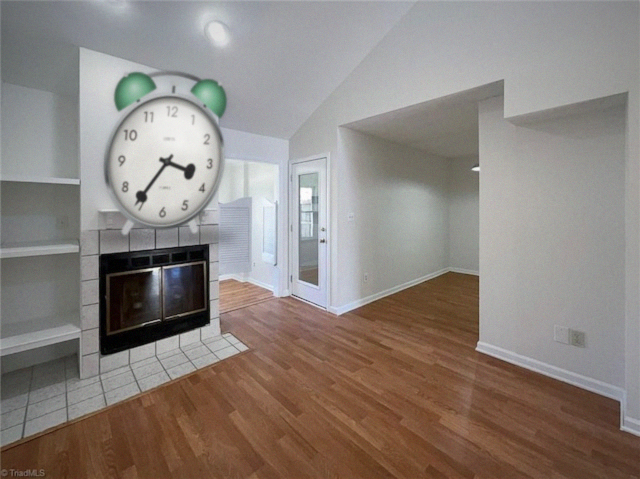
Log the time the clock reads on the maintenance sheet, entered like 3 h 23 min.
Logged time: 3 h 36 min
